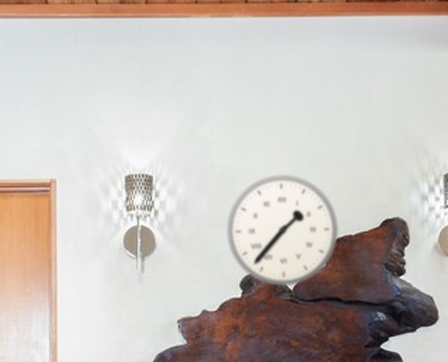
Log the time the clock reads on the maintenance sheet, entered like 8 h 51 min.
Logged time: 1 h 37 min
